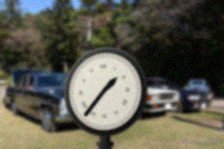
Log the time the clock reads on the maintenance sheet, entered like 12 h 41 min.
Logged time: 1 h 37 min
